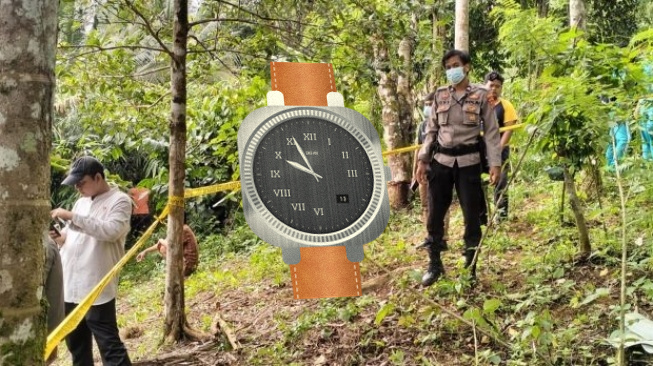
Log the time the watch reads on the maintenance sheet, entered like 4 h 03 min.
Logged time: 9 h 56 min
